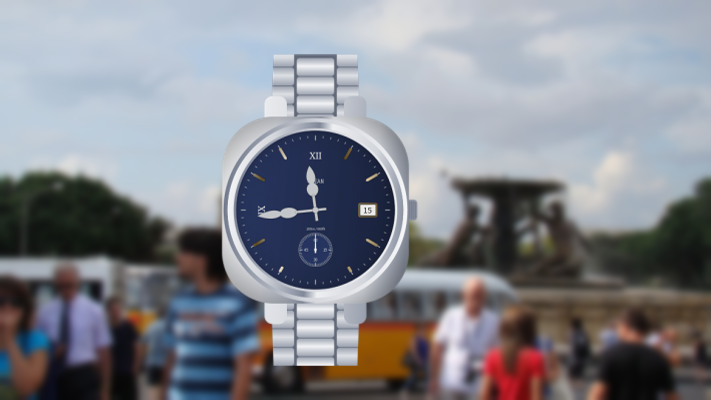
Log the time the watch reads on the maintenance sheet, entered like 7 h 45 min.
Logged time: 11 h 44 min
